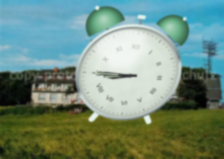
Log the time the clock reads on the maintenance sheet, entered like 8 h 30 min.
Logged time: 8 h 45 min
